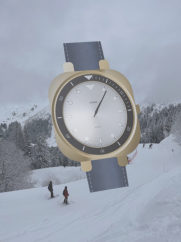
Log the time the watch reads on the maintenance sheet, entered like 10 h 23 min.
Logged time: 1 h 06 min
